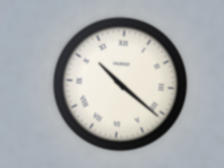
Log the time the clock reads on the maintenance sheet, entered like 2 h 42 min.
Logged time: 10 h 21 min
